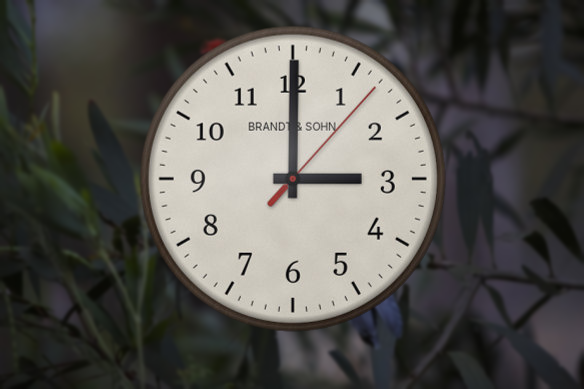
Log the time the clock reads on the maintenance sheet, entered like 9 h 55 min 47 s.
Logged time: 3 h 00 min 07 s
